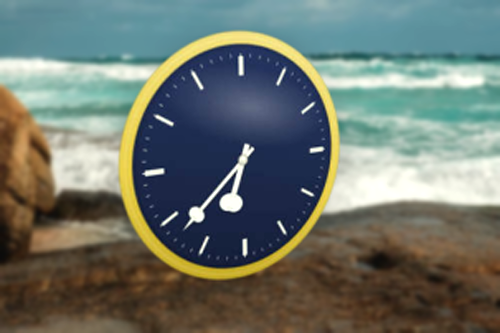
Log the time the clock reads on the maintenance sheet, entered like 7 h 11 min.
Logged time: 6 h 38 min
